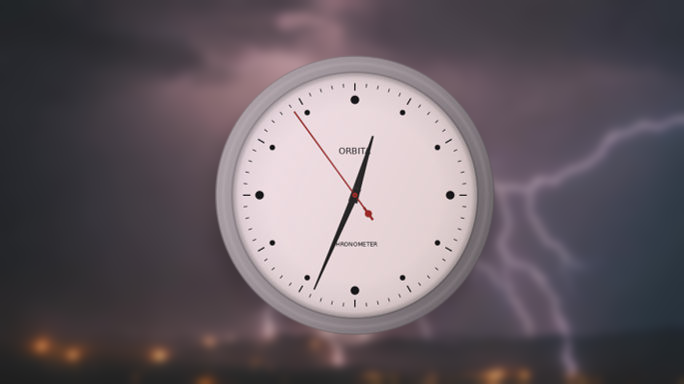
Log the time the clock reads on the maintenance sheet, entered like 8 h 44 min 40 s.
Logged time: 12 h 33 min 54 s
